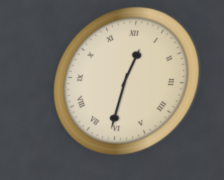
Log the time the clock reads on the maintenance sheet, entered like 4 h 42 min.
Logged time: 12 h 31 min
